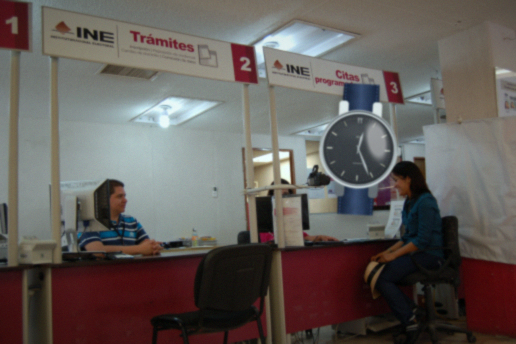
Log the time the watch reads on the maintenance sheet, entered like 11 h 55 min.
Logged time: 12 h 26 min
